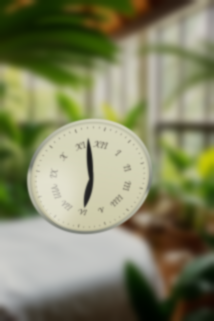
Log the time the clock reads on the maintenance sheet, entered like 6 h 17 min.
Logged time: 5 h 57 min
